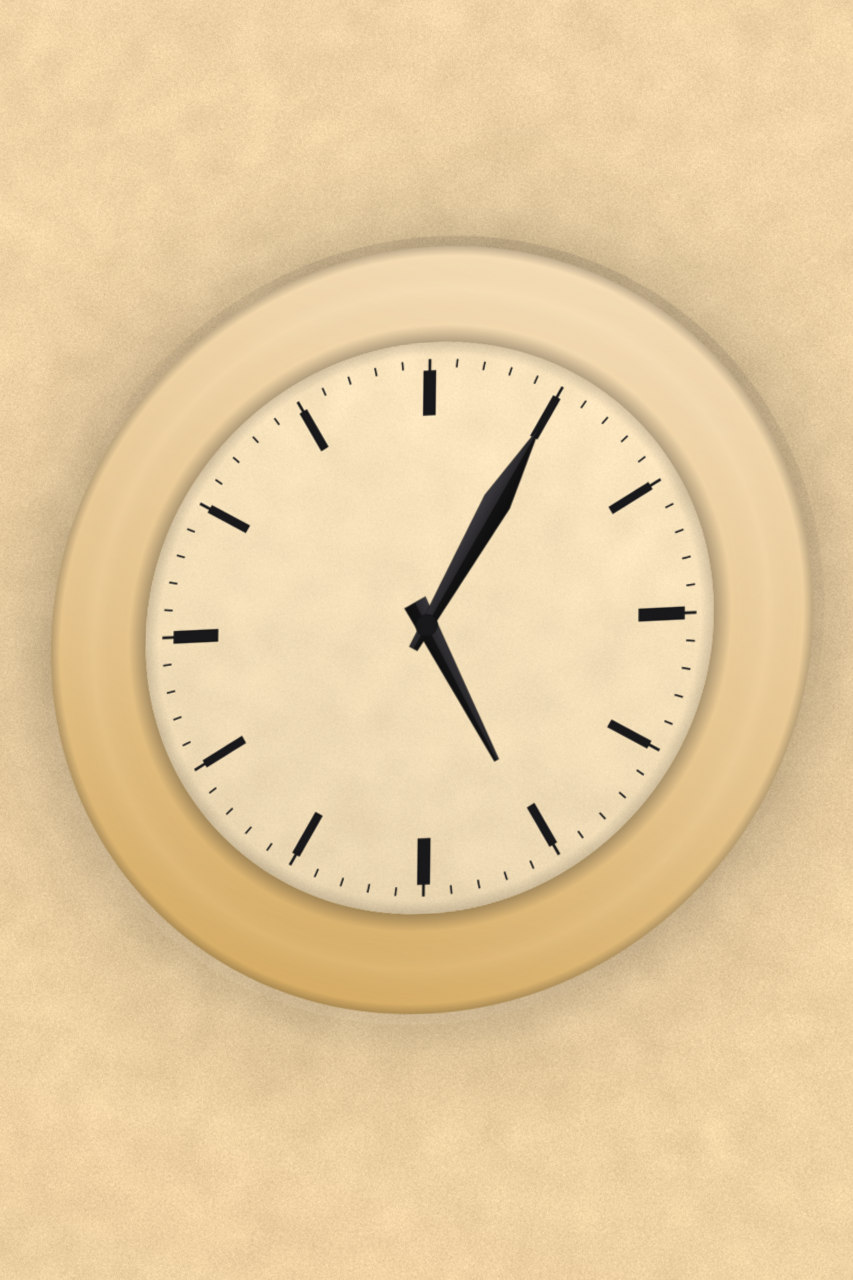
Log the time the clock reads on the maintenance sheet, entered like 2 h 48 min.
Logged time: 5 h 05 min
